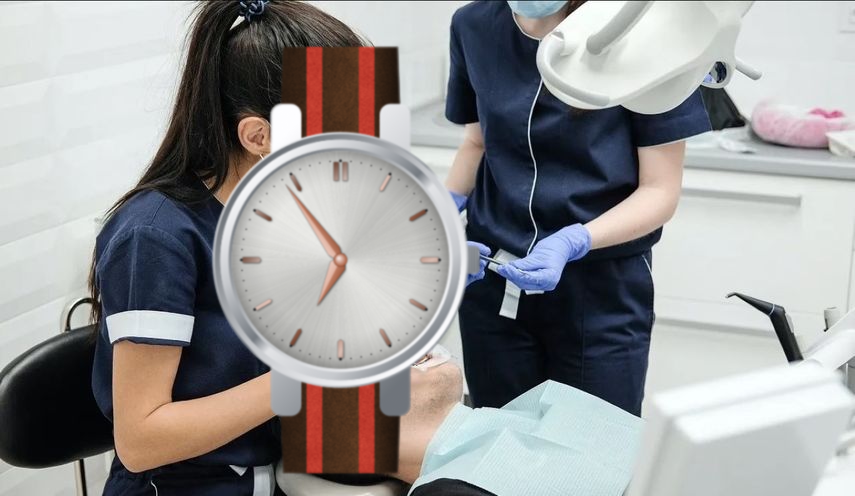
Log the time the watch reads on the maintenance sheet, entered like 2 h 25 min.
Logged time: 6 h 54 min
